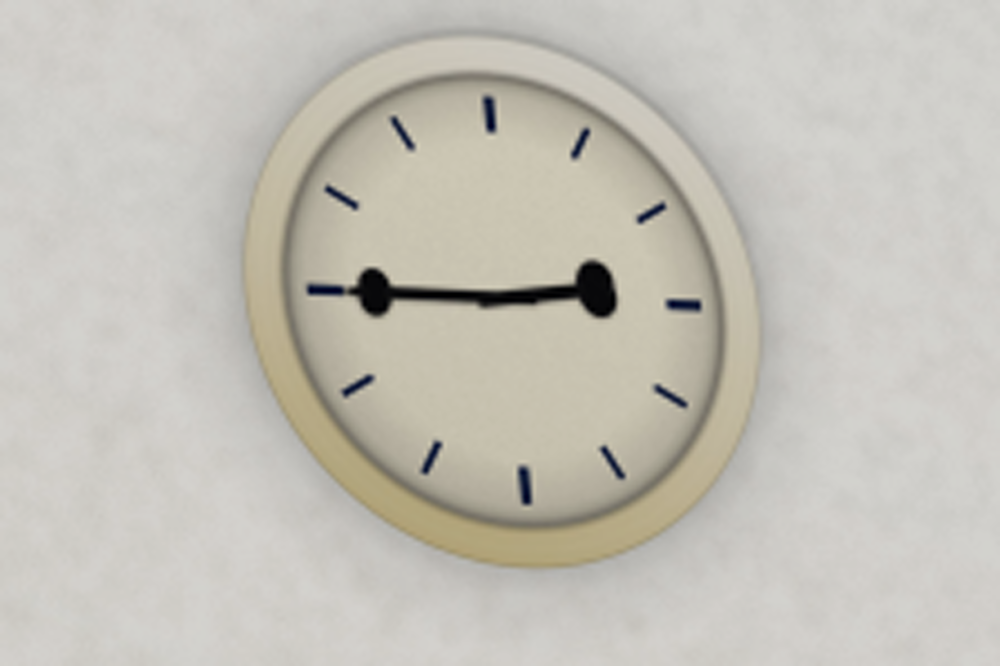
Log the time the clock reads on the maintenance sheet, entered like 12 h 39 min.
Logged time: 2 h 45 min
